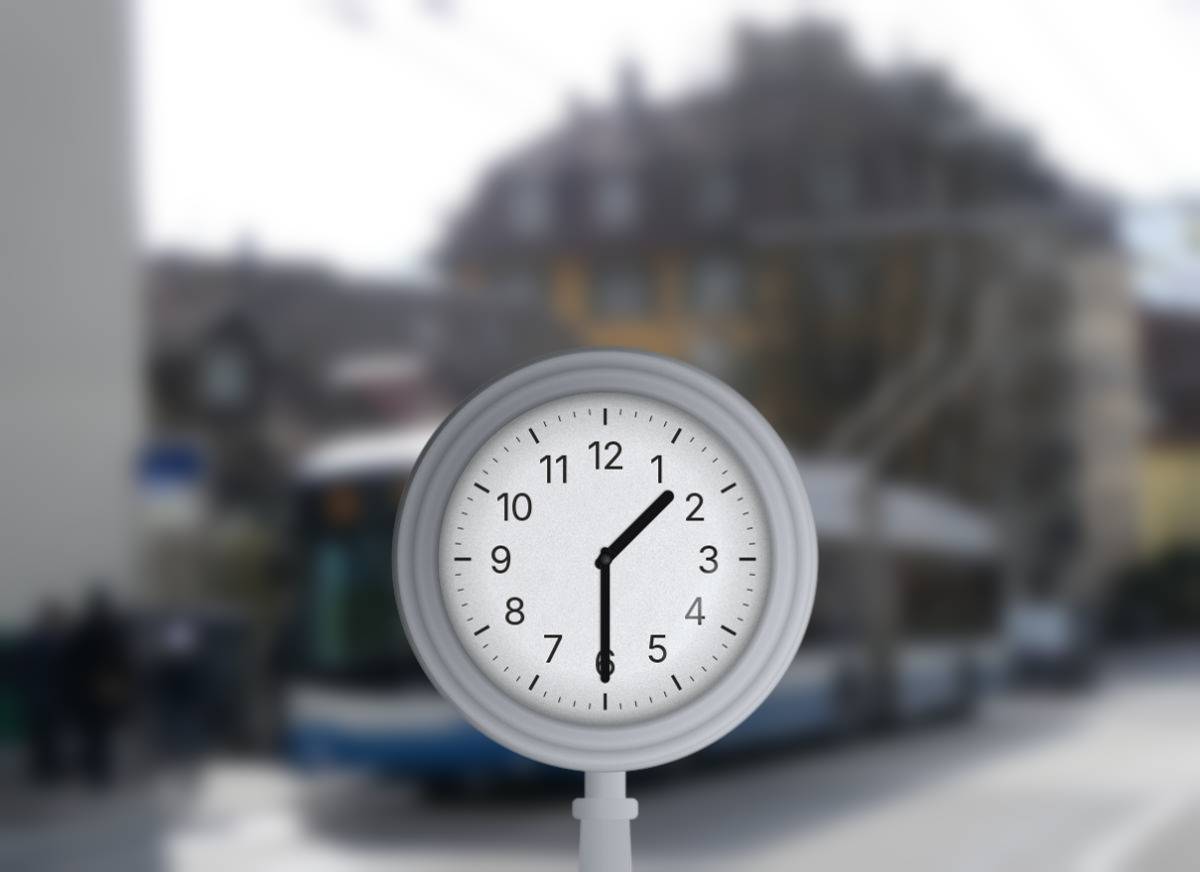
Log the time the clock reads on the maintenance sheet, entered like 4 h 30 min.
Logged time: 1 h 30 min
